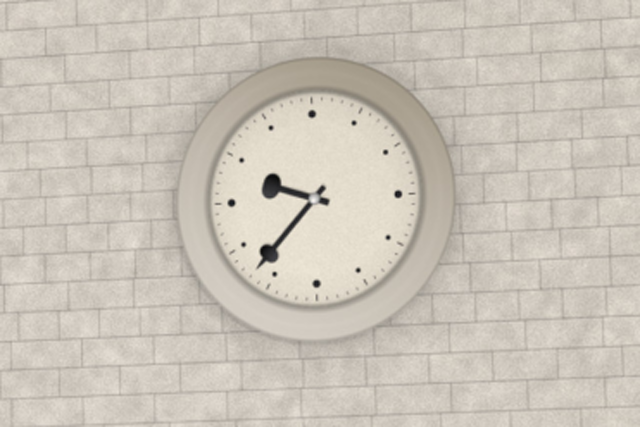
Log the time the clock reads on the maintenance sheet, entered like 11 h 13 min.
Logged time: 9 h 37 min
